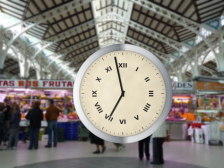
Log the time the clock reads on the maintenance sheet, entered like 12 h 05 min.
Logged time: 6 h 58 min
